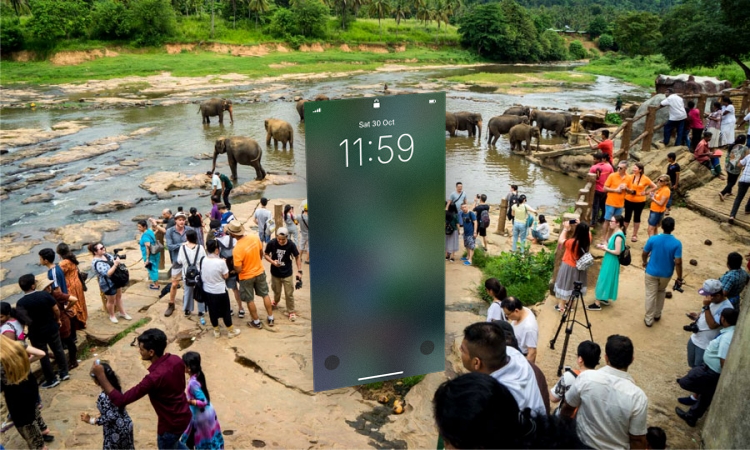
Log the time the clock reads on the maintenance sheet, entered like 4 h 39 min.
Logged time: 11 h 59 min
